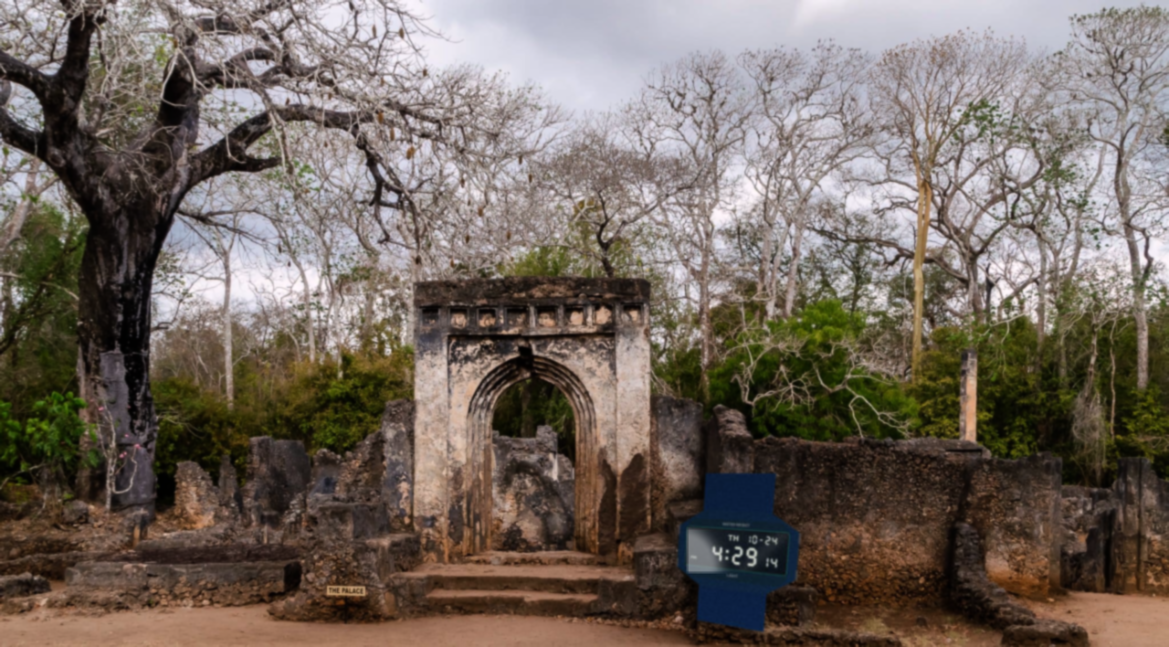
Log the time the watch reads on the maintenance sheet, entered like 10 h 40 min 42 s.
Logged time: 4 h 29 min 14 s
